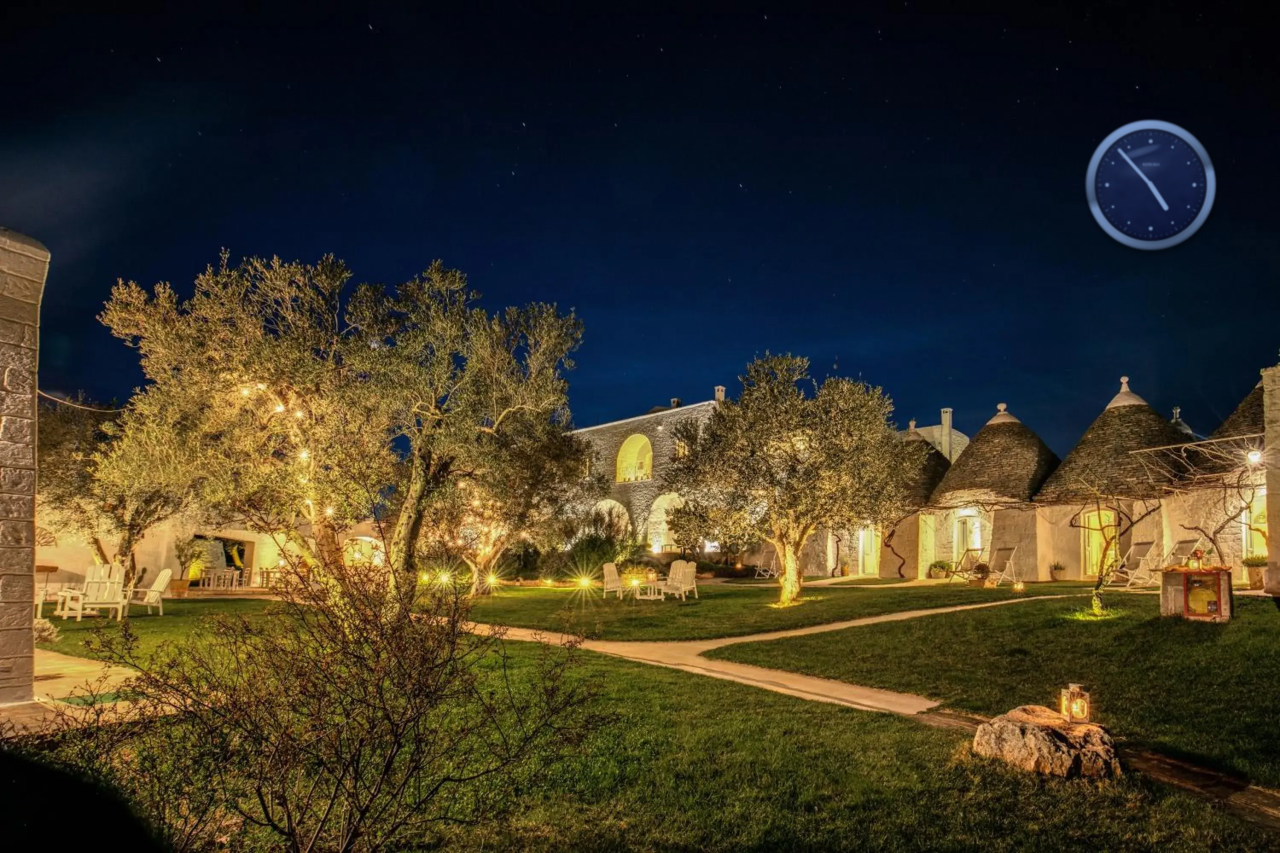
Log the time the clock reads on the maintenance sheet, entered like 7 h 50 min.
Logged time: 4 h 53 min
